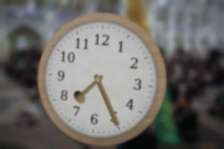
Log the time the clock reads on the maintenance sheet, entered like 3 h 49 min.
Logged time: 7 h 25 min
